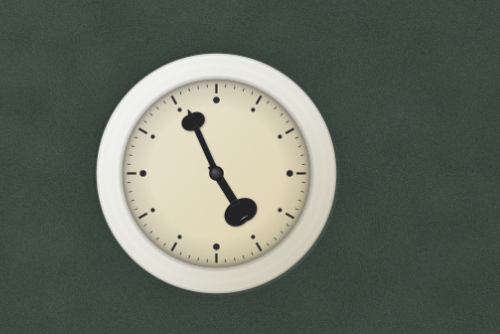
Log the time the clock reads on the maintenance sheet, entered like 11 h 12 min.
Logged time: 4 h 56 min
